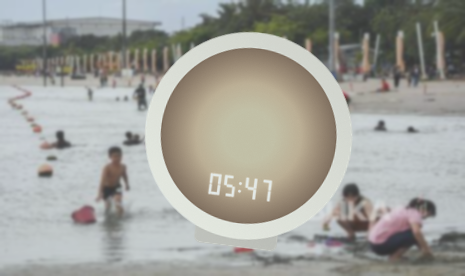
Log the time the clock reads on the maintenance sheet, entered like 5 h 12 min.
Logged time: 5 h 47 min
